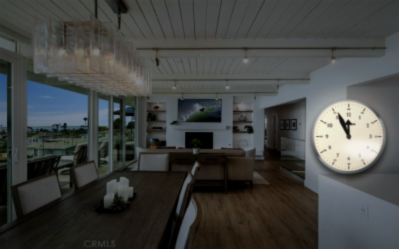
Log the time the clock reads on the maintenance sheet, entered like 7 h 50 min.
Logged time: 11 h 56 min
